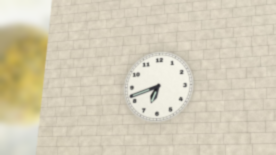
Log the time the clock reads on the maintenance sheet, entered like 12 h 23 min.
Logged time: 6 h 42 min
